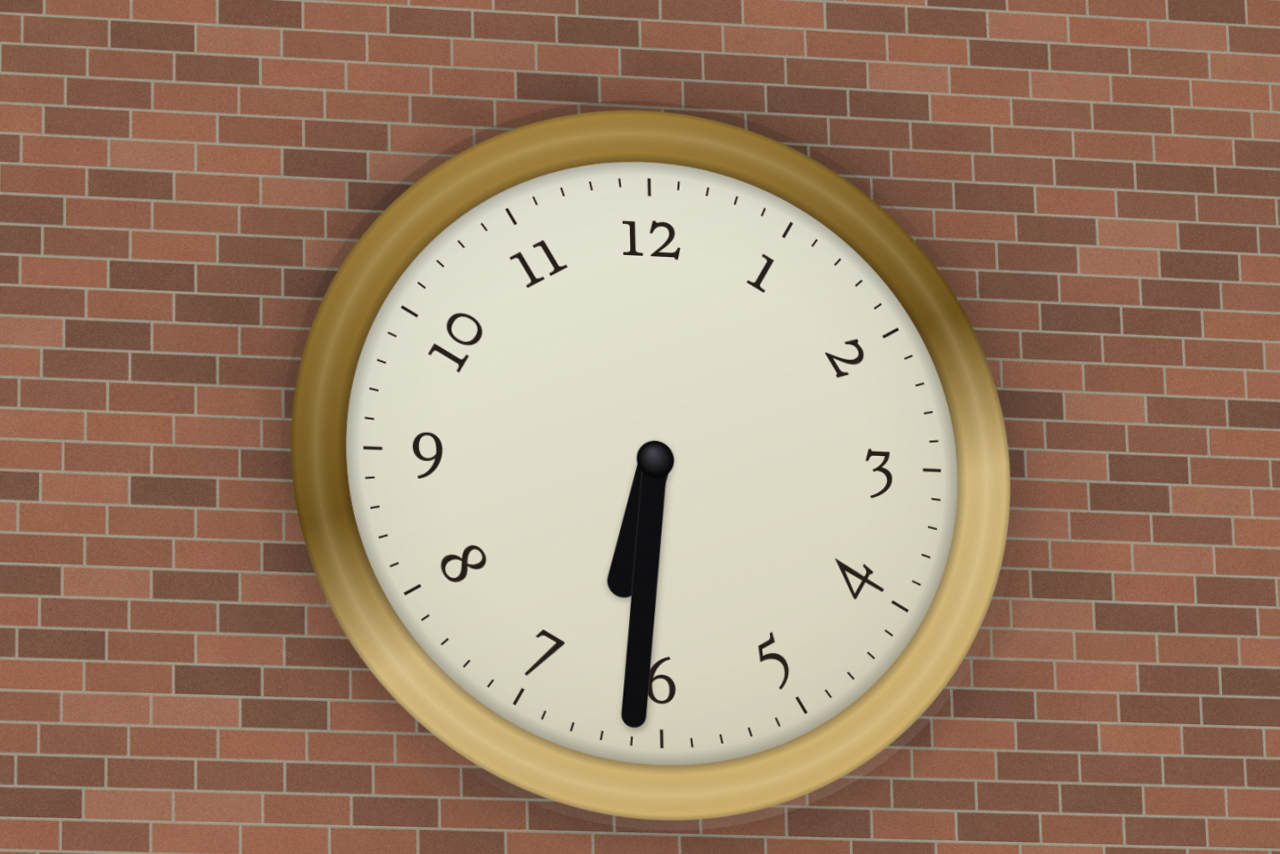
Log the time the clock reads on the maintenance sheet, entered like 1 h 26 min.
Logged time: 6 h 31 min
